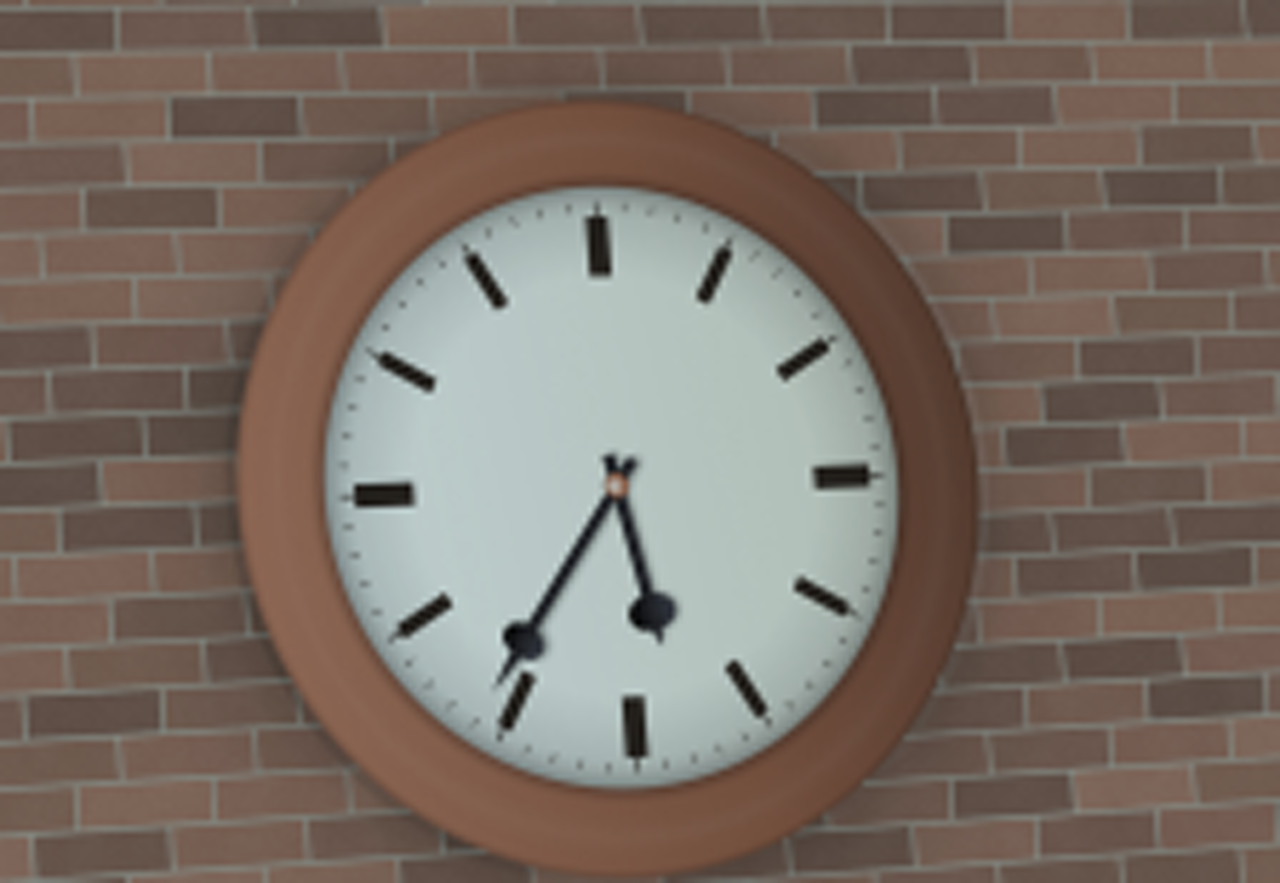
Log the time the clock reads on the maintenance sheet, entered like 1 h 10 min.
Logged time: 5 h 36 min
